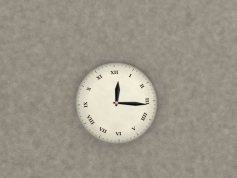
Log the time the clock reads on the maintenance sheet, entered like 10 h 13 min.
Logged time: 12 h 16 min
